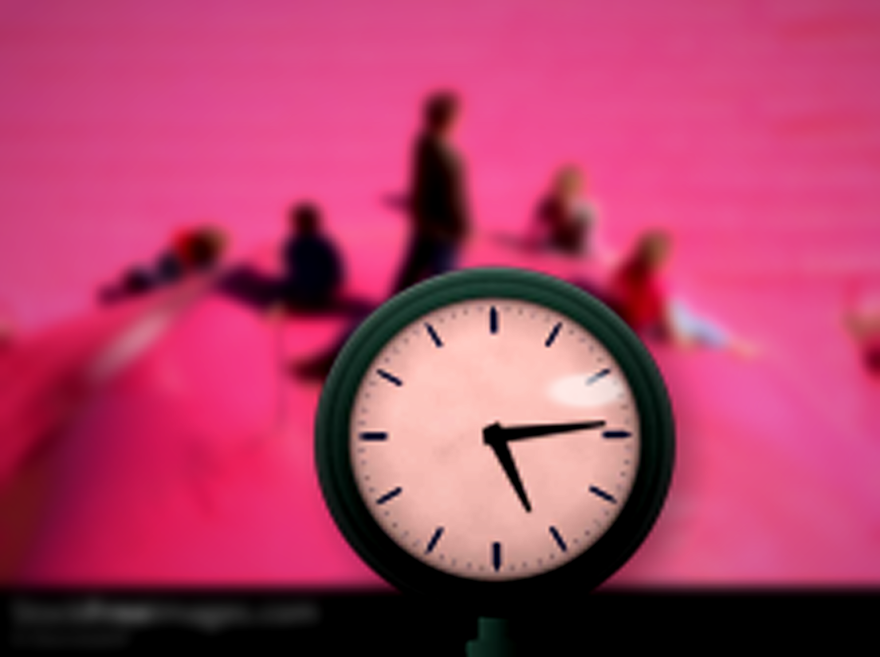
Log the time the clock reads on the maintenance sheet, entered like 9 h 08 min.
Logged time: 5 h 14 min
